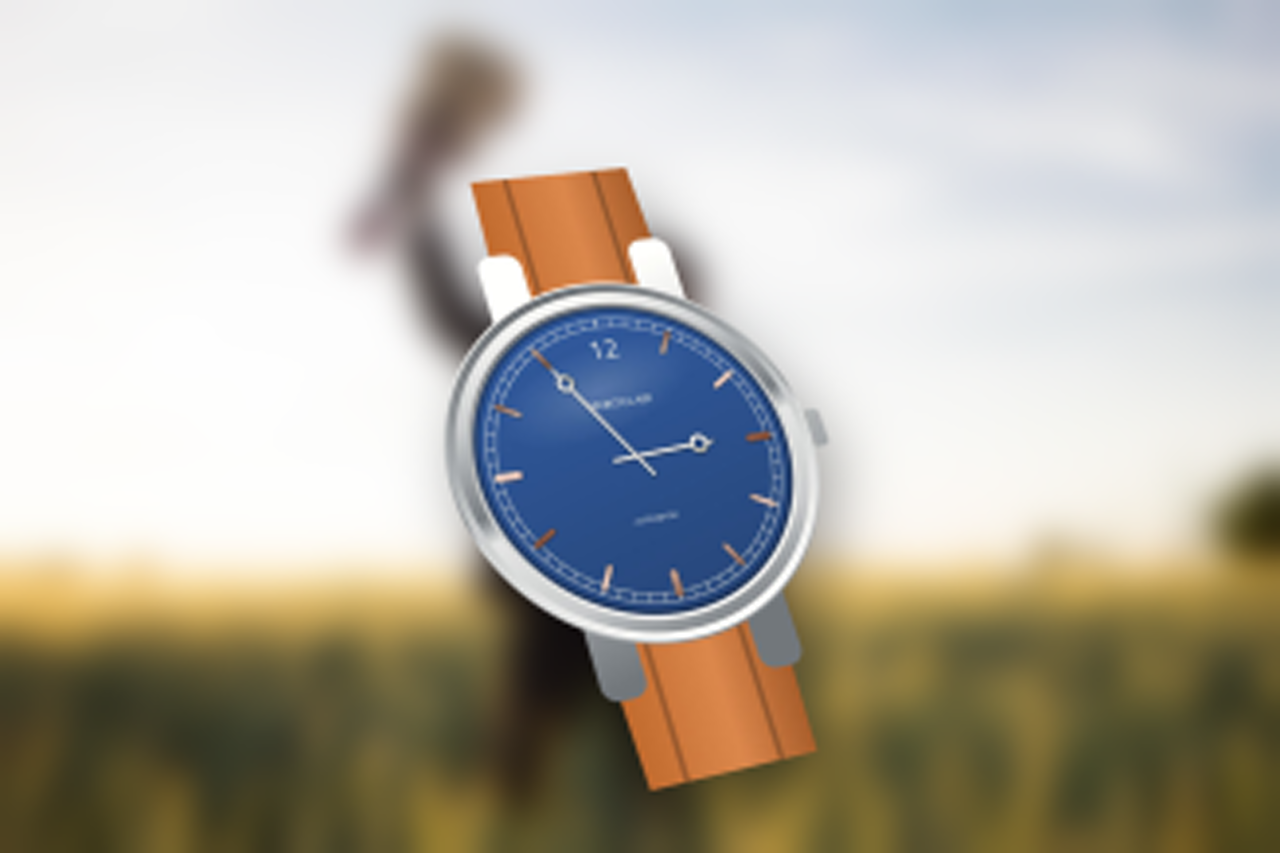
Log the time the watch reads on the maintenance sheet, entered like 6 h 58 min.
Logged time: 2 h 55 min
